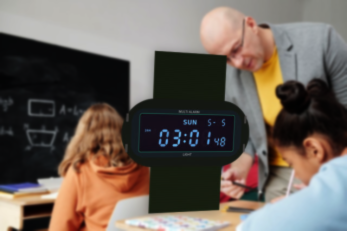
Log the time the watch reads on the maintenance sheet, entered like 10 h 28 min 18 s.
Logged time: 3 h 01 min 48 s
